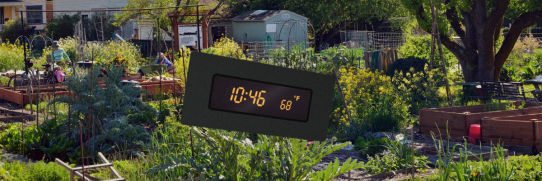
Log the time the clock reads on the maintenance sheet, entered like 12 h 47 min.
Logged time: 10 h 46 min
